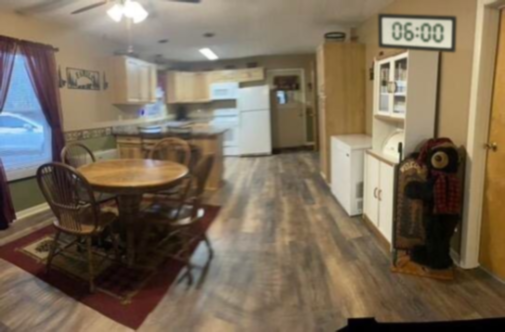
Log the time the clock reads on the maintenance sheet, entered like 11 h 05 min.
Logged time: 6 h 00 min
